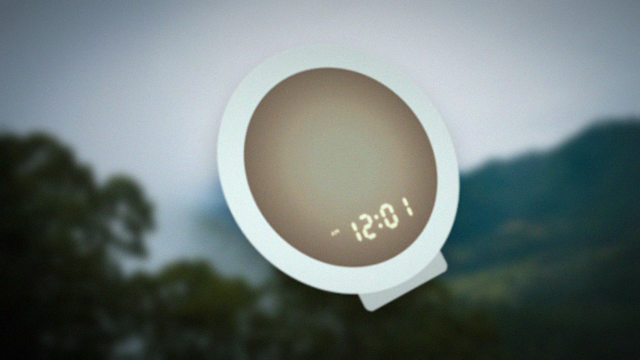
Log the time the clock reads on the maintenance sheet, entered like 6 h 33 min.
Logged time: 12 h 01 min
